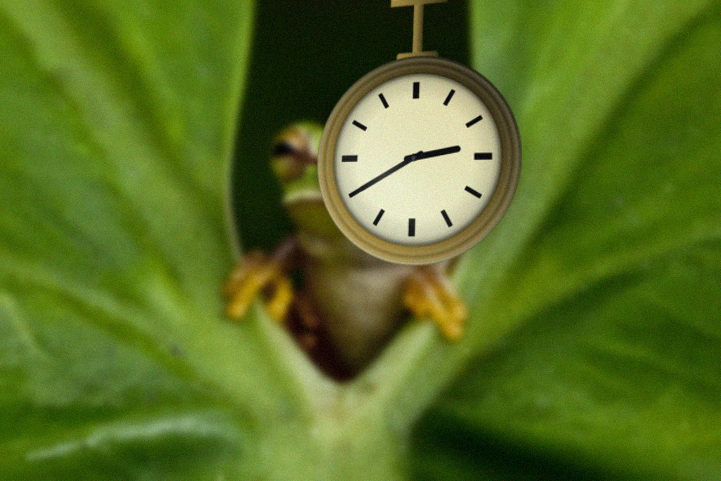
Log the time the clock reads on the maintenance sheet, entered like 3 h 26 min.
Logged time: 2 h 40 min
